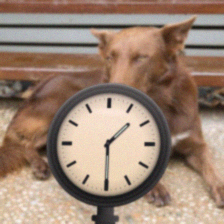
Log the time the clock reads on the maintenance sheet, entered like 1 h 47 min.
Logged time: 1 h 30 min
